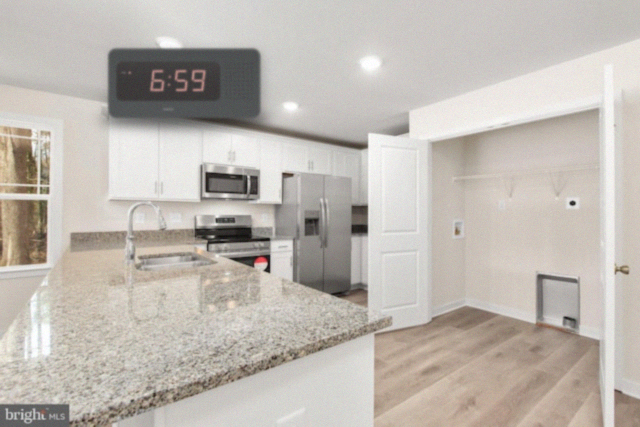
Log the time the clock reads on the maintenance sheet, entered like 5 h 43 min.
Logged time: 6 h 59 min
